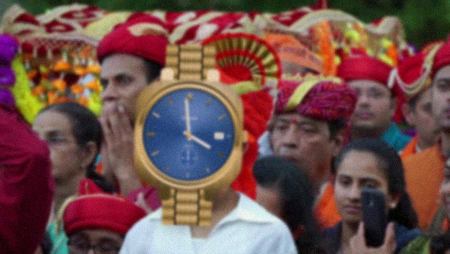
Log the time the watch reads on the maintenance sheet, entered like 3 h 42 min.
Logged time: 3 h 59 min
